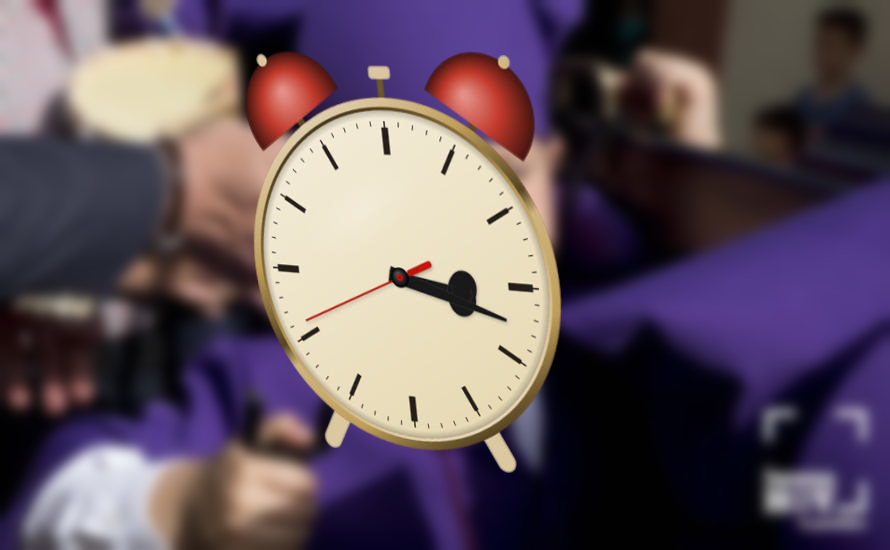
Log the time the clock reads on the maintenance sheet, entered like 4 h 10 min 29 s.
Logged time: 3 h 17 min 41 s
